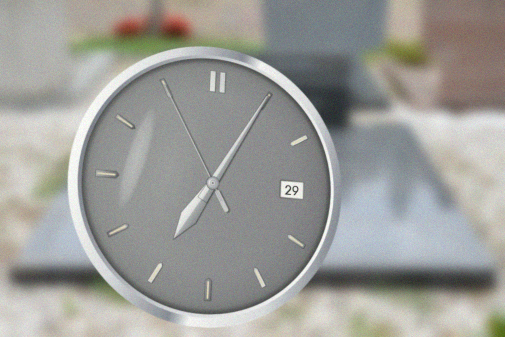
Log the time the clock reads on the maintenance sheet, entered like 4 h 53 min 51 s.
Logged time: 7 h 04 min 55 s
